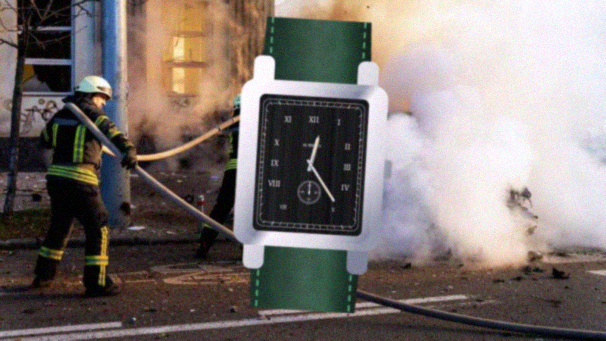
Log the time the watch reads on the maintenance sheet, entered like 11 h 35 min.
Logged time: 12 h 24 min
